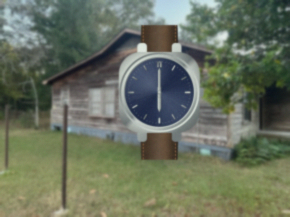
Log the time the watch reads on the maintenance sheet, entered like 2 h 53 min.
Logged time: 6 h 00 min
